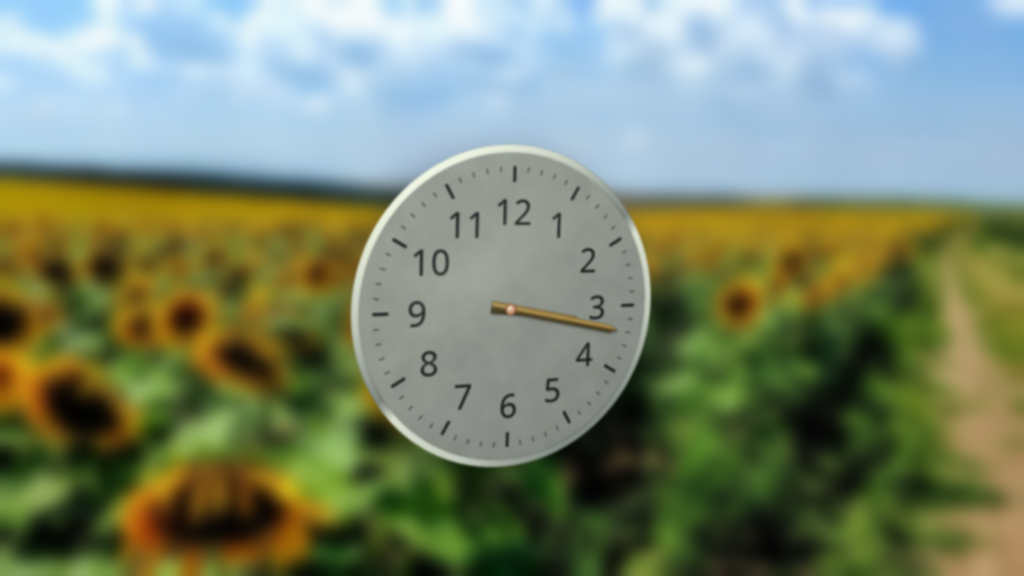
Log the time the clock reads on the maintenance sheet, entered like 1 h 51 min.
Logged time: 3 h 17 min
